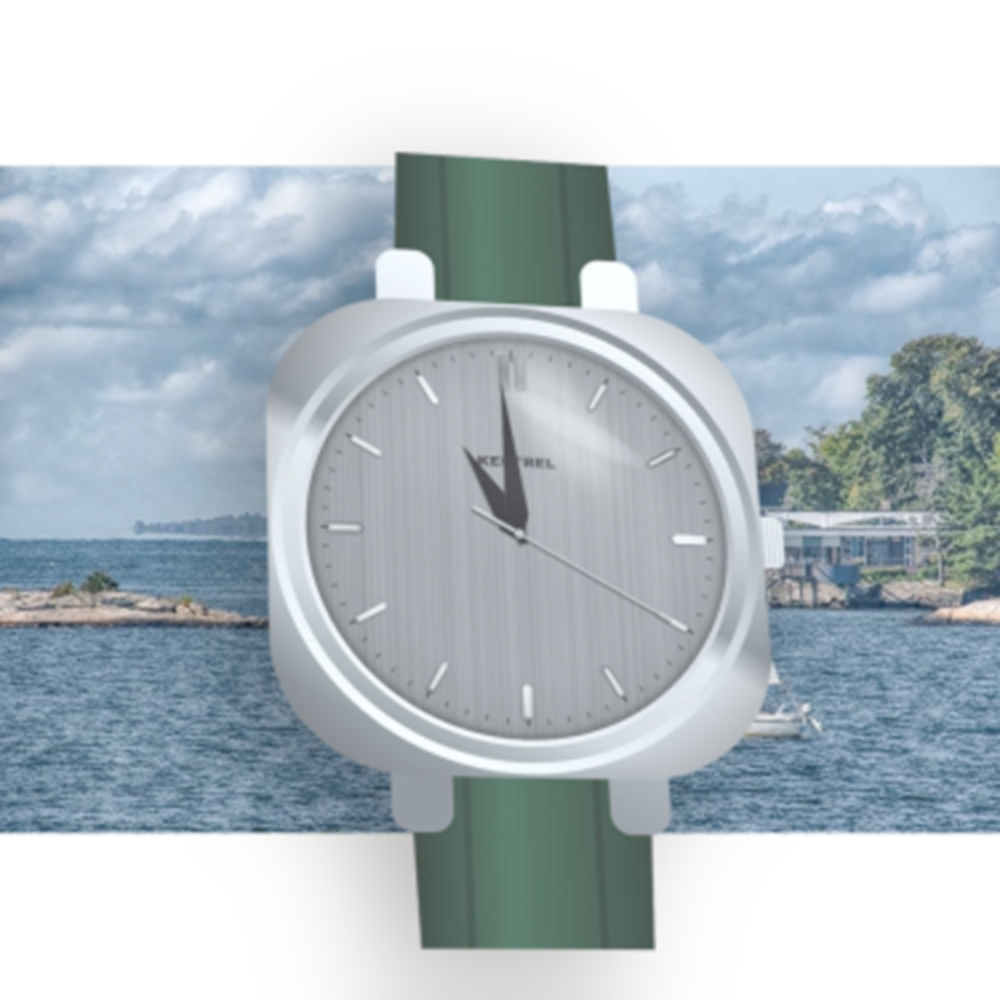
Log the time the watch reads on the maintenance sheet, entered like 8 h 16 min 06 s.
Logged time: 10 h 59 min 20 s
